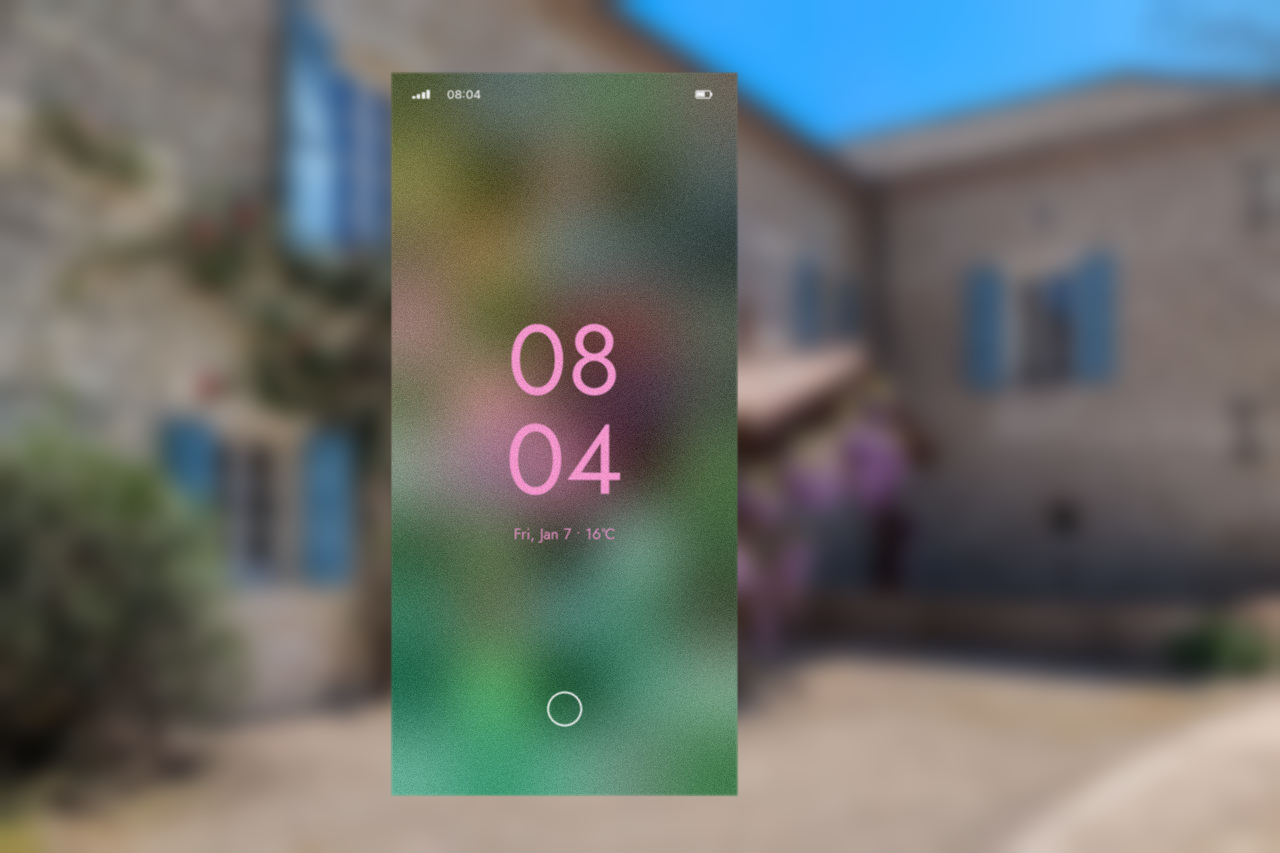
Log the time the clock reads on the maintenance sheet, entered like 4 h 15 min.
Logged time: 8 h 04 min
